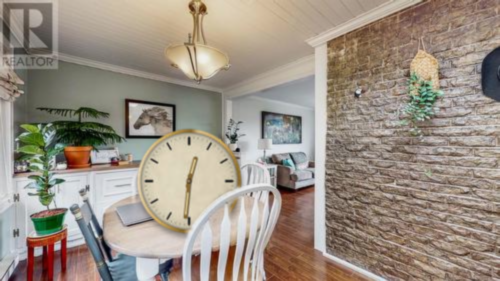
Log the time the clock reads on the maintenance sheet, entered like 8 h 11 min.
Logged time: 12 h 31 min
